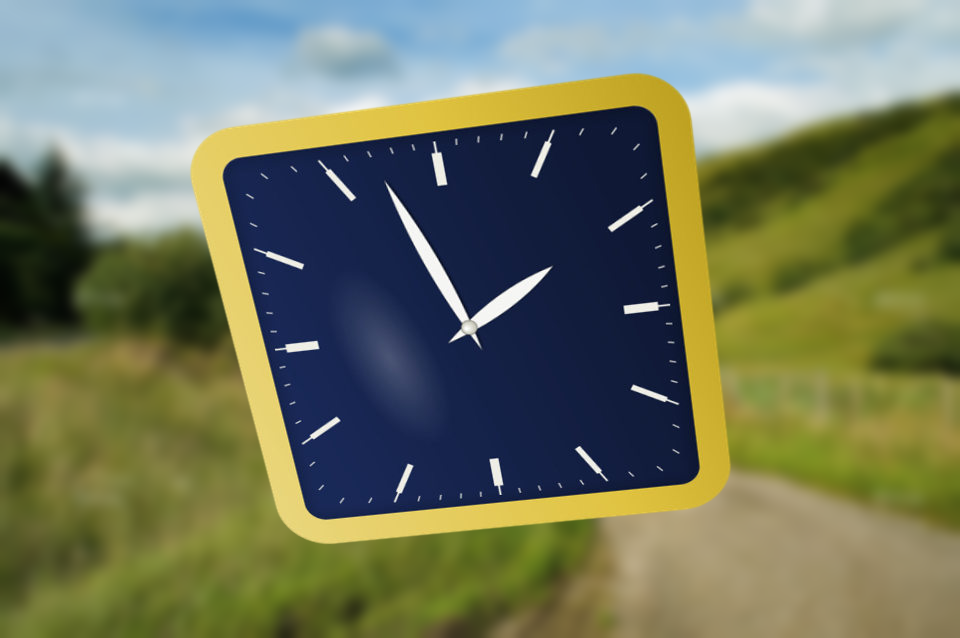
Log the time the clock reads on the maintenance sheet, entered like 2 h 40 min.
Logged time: 1 h 57 min
